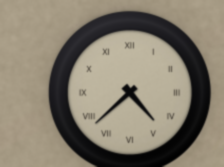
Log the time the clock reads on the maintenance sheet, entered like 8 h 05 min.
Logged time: 4 h 38 min
